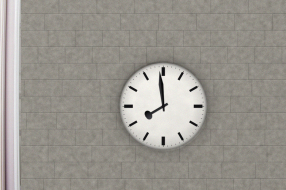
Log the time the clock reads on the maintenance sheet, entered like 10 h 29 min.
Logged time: 7 h 59 min
